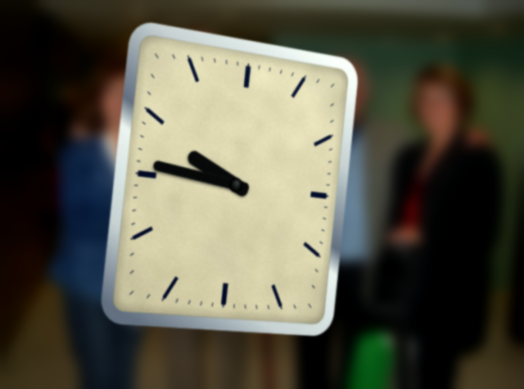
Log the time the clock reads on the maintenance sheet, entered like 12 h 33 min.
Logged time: 9 h 46 min
